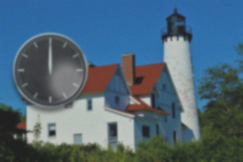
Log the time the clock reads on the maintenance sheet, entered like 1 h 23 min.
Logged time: 12 h 00 min
